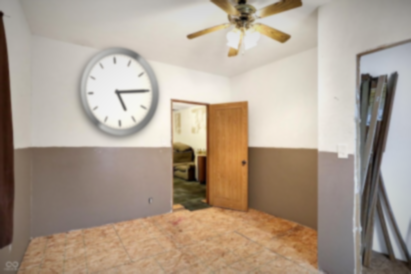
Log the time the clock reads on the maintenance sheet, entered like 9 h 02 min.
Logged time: 5 h 15 min
